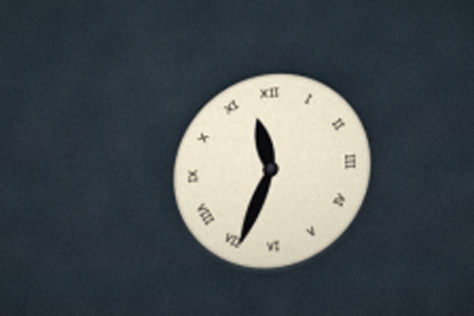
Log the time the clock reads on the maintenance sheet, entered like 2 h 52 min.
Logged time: 11 h 34 min
